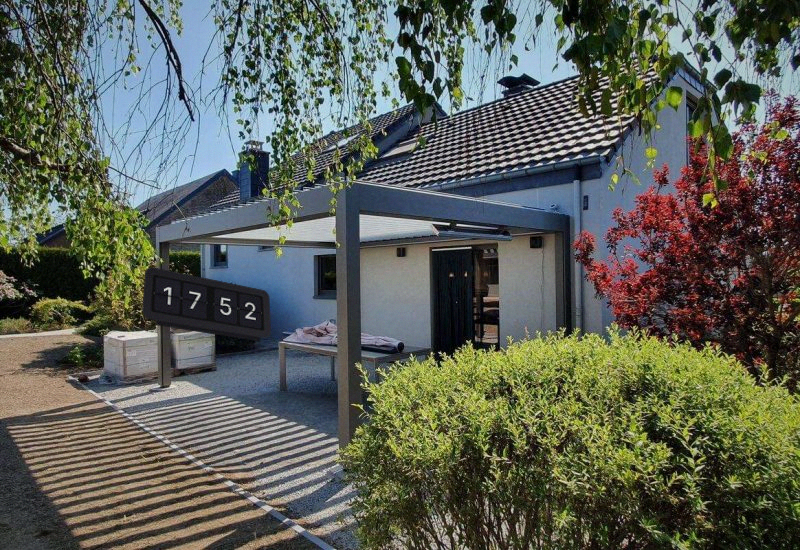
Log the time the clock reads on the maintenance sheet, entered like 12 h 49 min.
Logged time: 17 h 52 min
